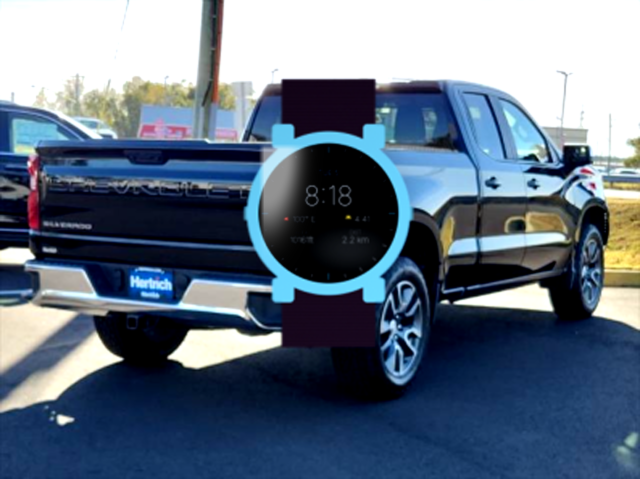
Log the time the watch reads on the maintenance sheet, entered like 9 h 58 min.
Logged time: 8 h 18 min
